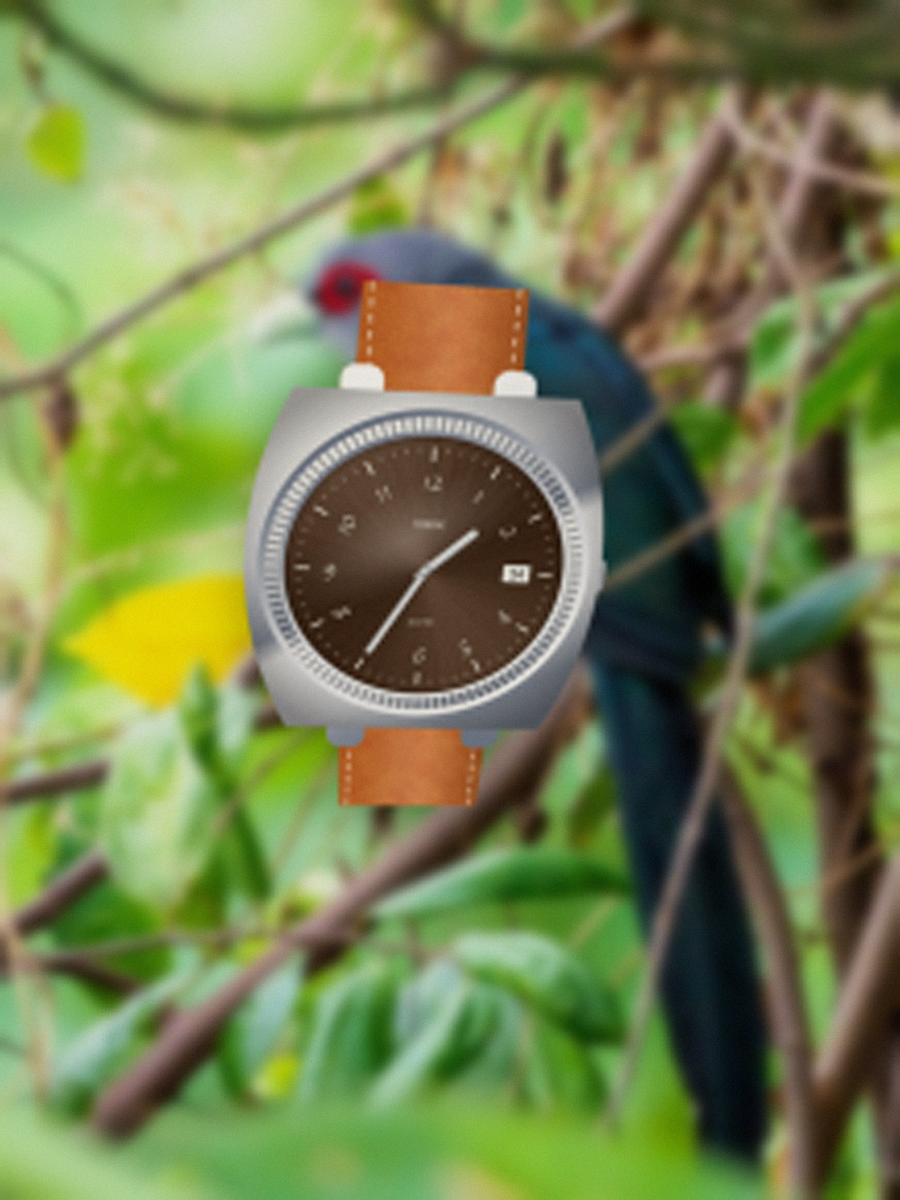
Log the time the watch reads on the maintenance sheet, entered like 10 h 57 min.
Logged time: 1 h 35 min
